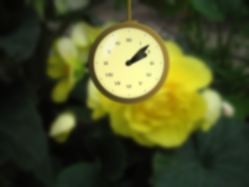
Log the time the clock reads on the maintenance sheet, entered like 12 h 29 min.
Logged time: 2 h 08 min
